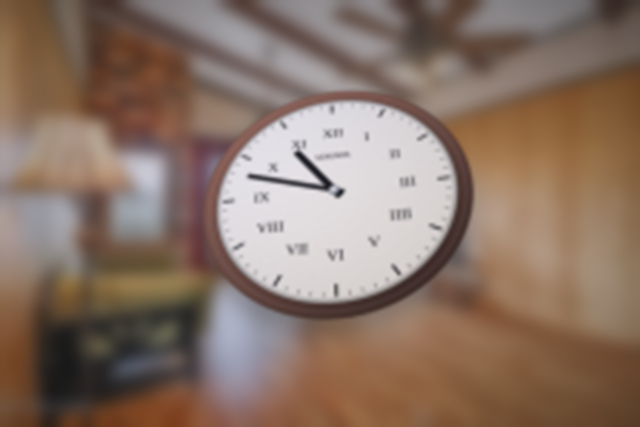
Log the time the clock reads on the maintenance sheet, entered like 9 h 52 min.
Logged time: 10 h 48 min
